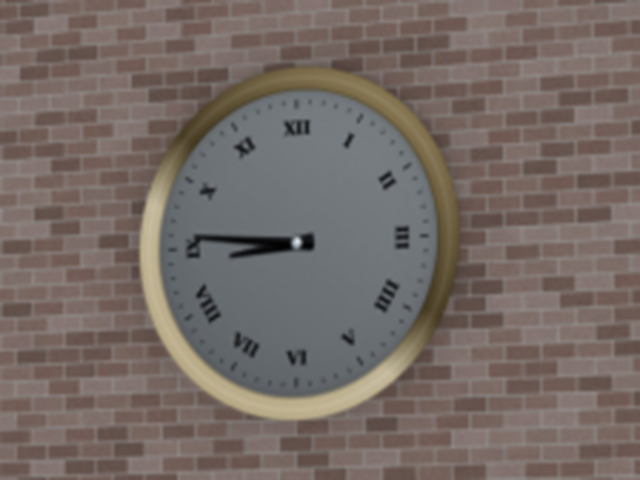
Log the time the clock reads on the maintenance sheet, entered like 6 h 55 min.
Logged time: 8 h 46 min
